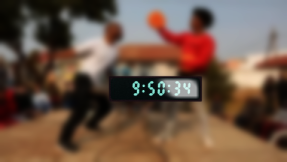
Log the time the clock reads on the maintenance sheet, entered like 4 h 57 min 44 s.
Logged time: 9 h 50 min 34 s
